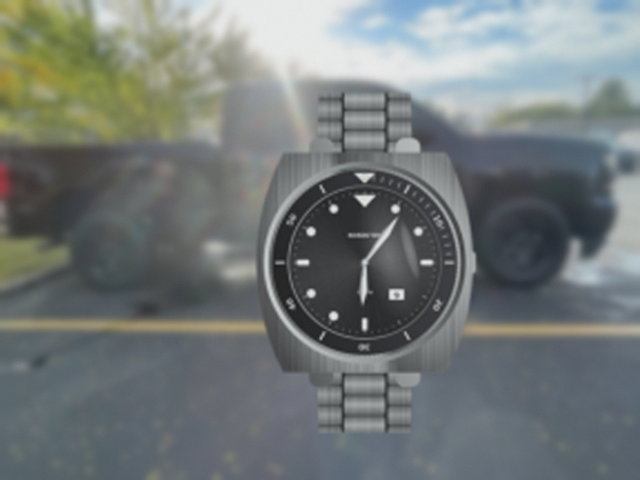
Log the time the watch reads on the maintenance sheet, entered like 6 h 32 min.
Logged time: 6 h 06 min
